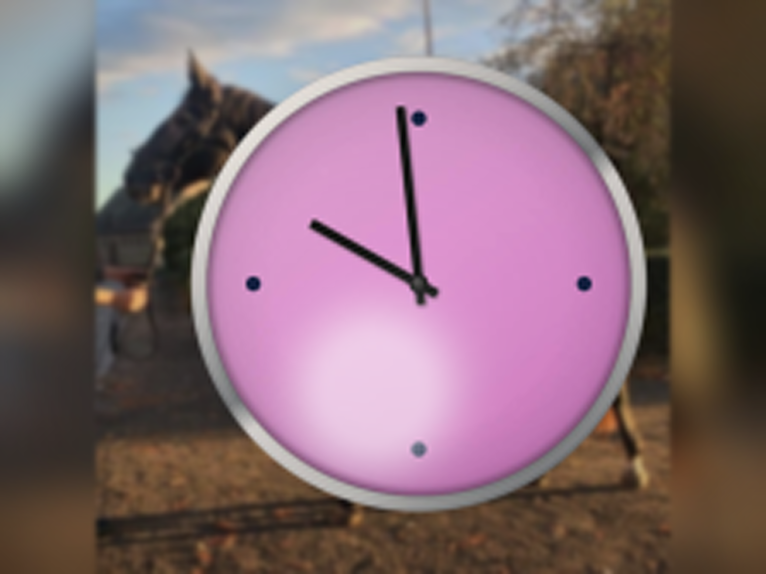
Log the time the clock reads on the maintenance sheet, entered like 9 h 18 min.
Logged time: 9 h 59 min
